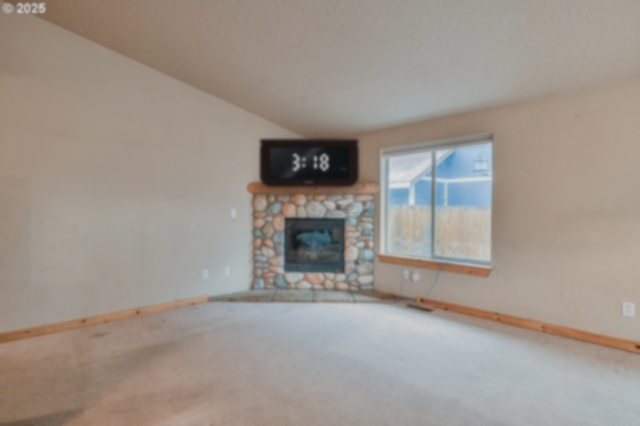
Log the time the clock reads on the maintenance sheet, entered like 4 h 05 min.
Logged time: 3 h 18 min
